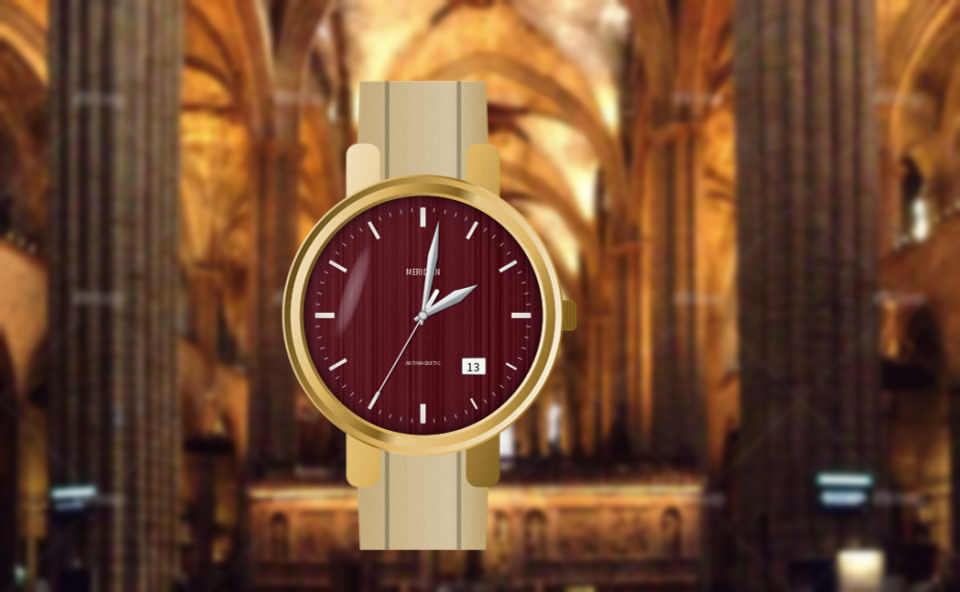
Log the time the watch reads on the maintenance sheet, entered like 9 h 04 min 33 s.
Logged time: 2 h 01 min 35 s
